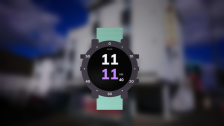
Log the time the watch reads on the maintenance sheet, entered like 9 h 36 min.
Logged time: 11 h 11 min
